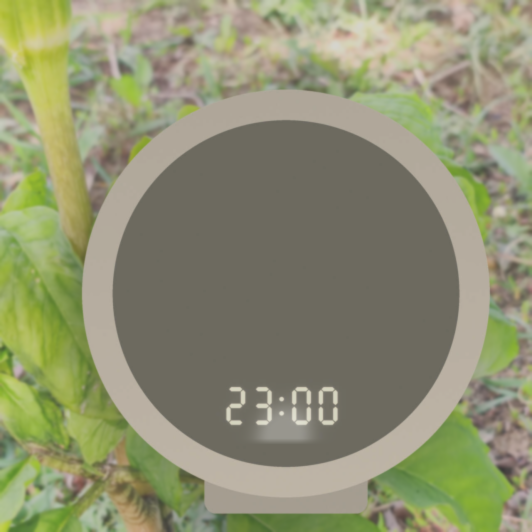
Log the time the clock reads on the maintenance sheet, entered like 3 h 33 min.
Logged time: 23 h 00 min
